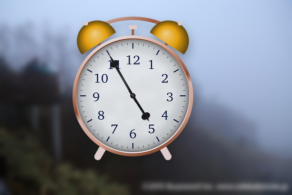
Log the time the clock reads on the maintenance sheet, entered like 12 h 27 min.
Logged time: 4 h 55 min
